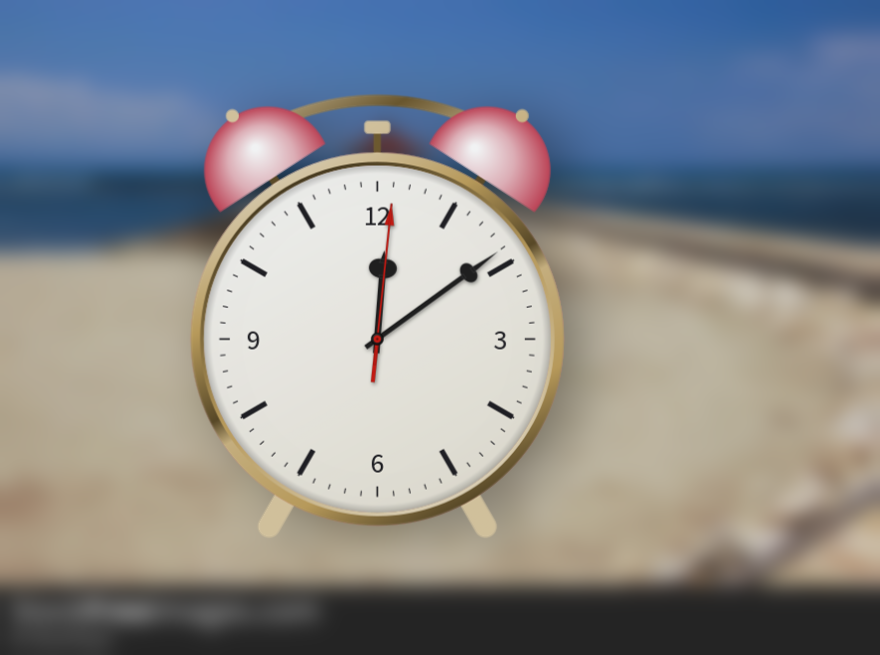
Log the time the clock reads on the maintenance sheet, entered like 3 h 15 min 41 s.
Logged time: 12 h 09 min 01 s
